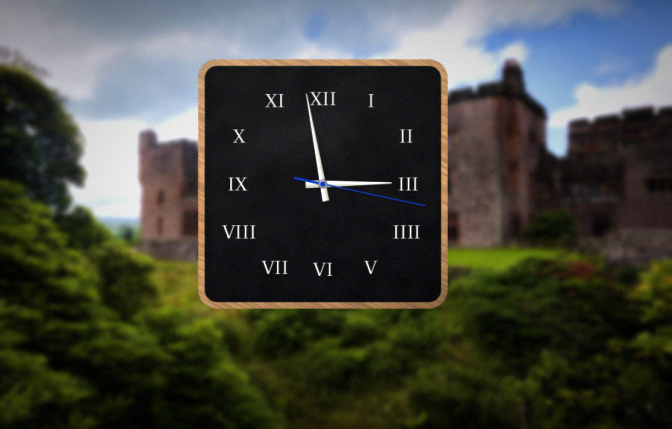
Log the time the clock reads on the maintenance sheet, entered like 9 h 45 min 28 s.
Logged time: 2 h 58 min 17 s
